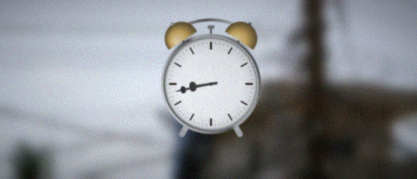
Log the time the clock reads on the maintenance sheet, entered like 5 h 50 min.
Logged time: 8 h 43 min
